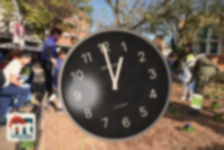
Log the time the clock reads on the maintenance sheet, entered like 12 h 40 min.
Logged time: 1 h 00 min
